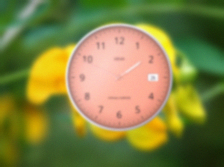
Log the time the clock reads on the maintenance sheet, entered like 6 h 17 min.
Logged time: 1 h 49 min
